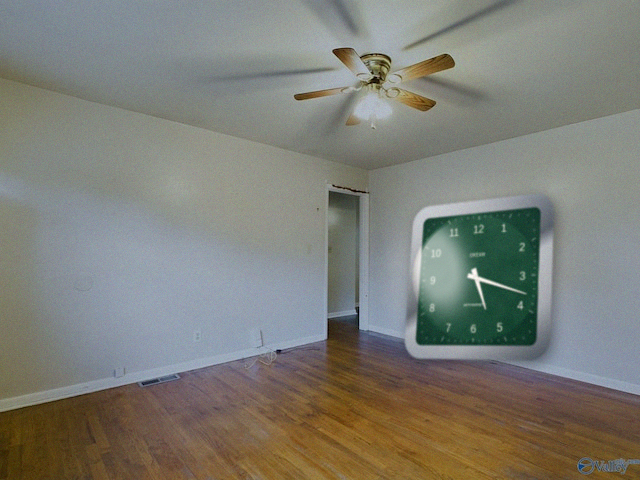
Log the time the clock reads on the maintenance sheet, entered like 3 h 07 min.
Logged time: 5 h 18 min
